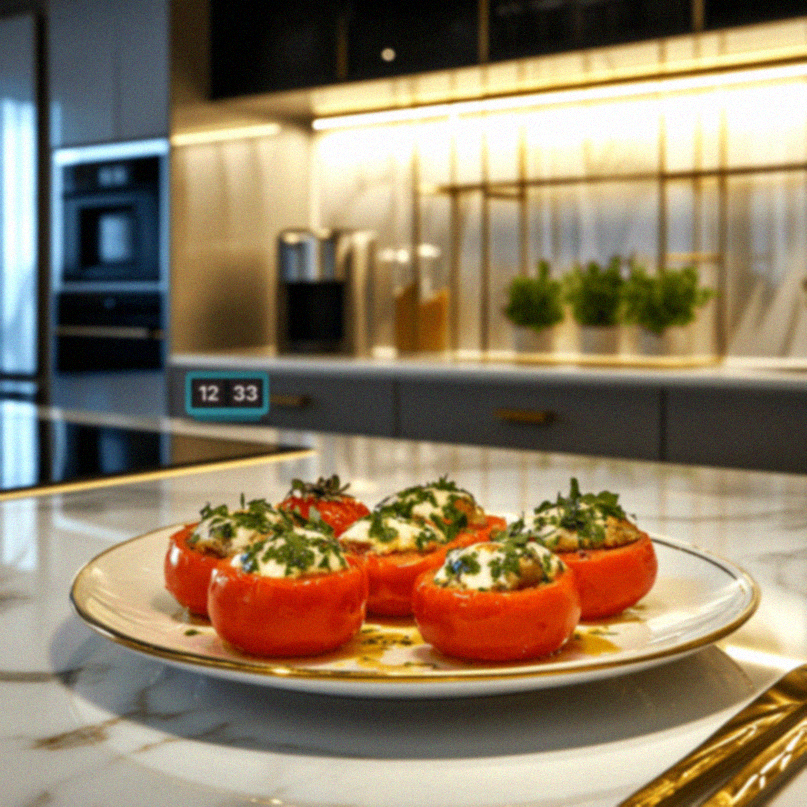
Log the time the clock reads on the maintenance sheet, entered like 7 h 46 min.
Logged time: 12 h 33 min
